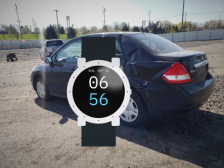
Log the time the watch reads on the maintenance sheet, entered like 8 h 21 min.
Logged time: 6 h 56 min
